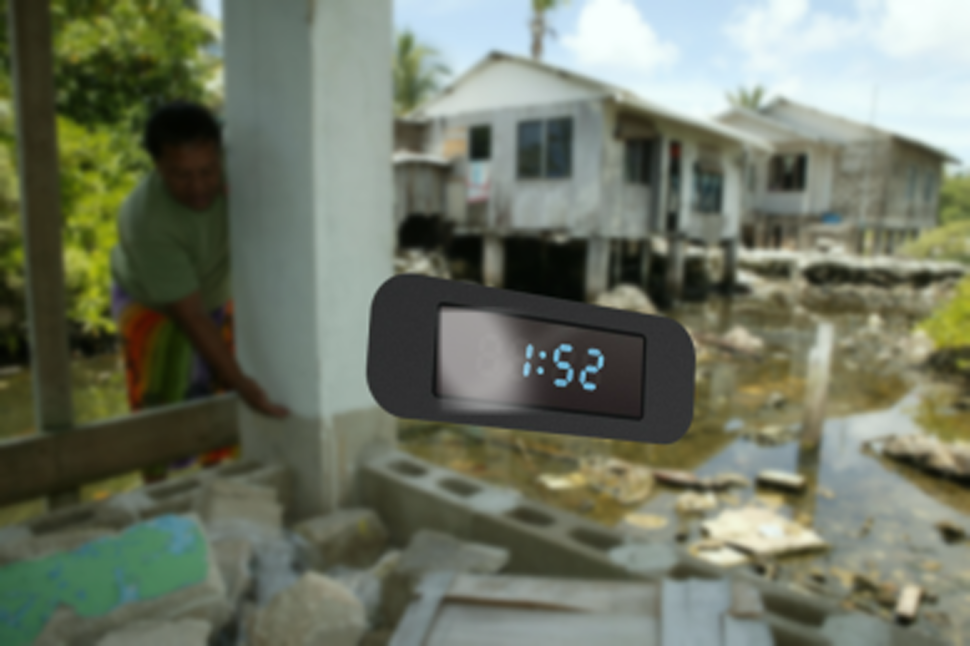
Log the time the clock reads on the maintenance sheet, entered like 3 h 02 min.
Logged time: 1 h 52 min
